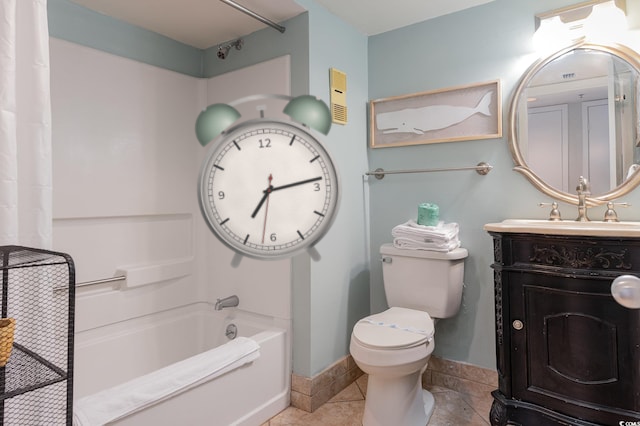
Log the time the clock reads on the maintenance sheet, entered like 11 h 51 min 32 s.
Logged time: 7 h 13 min 32 s
